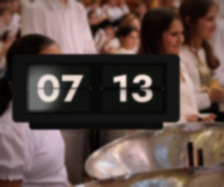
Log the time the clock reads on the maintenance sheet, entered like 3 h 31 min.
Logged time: 7 h 13 min
